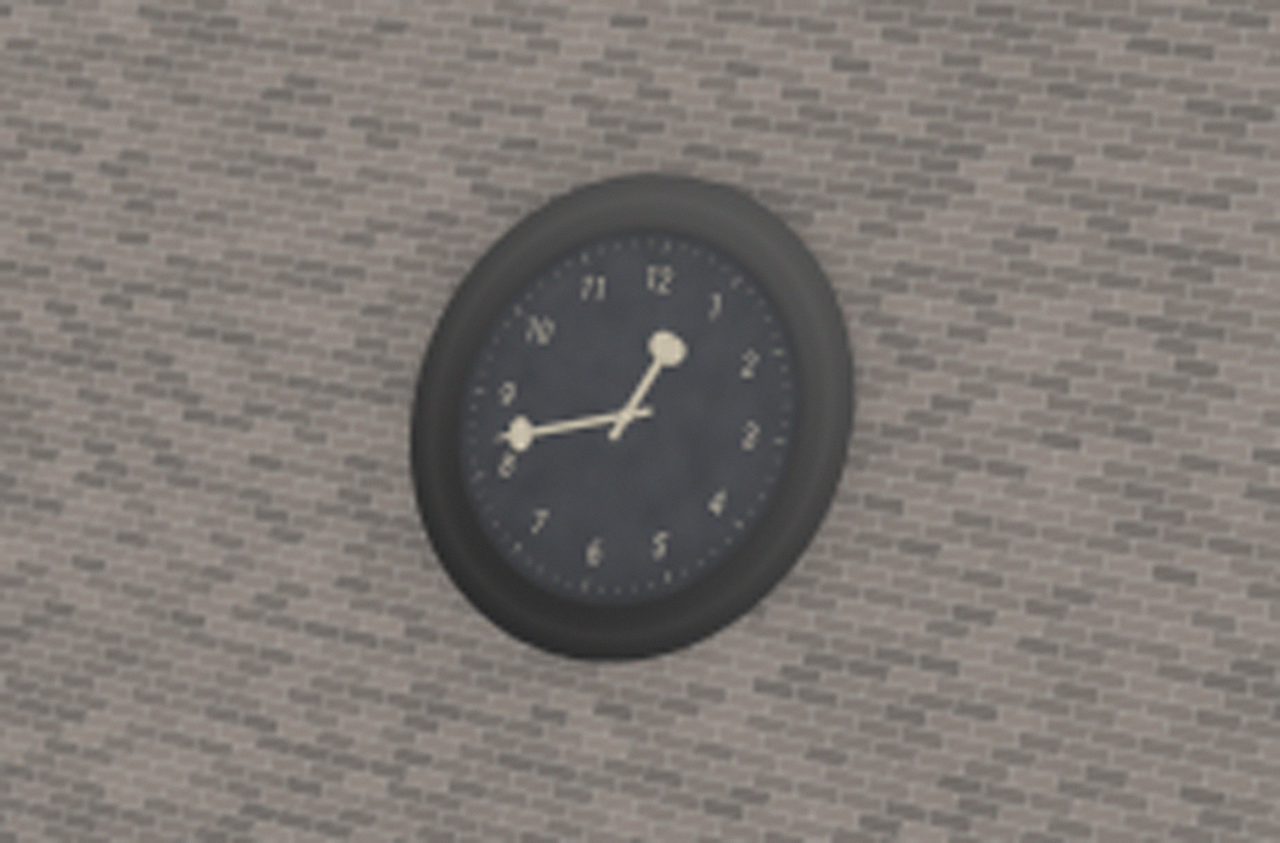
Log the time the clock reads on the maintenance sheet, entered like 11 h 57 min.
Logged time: 12 h 42 min
